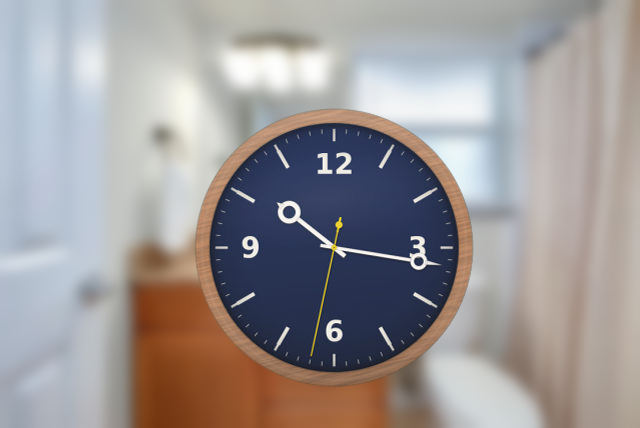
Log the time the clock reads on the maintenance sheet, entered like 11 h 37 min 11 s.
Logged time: 10 h 16 min 32 s
